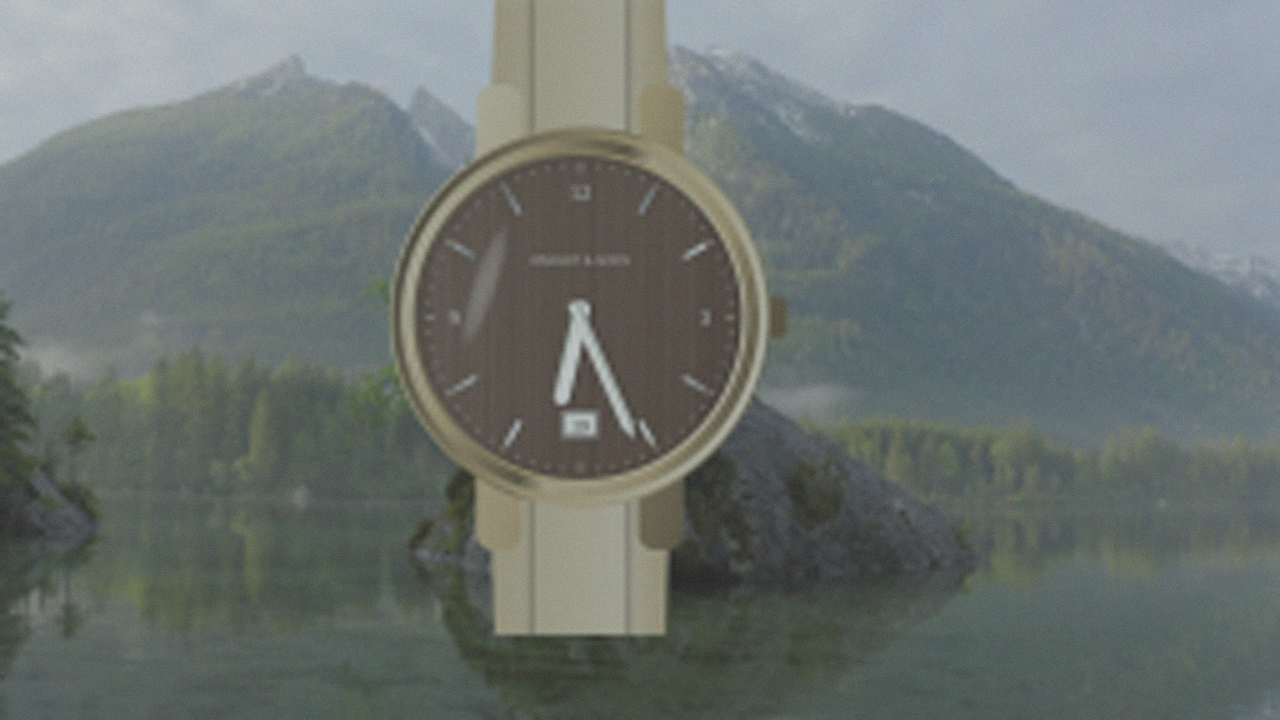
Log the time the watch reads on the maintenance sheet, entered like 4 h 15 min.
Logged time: 6 h 26 min
